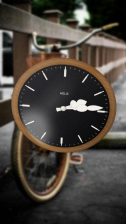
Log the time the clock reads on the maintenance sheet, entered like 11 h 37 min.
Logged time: 2 h 14 min
